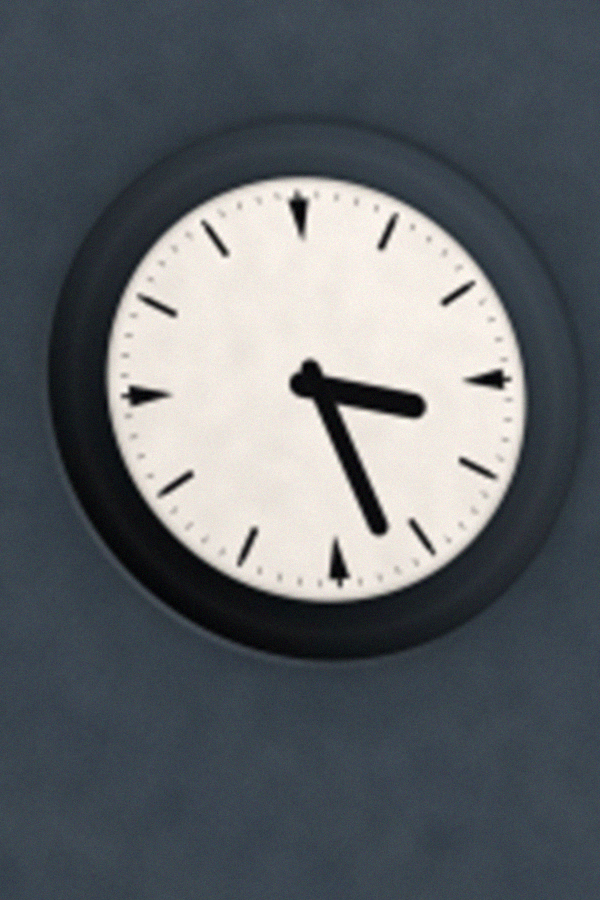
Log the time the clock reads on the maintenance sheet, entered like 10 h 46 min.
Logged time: 3 h 27 min
